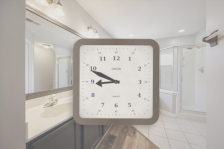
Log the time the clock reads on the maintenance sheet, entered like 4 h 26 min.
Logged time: 8 h 49 min
